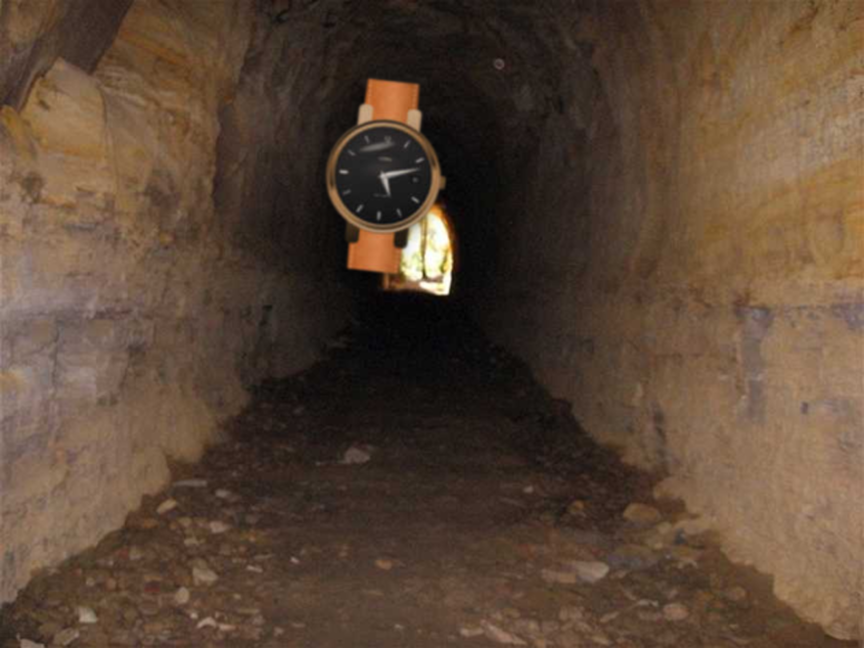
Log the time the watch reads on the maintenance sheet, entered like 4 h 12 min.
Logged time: 5 h 12 min
